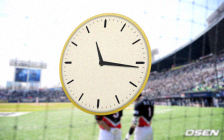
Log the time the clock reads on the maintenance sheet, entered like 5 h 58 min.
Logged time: 11 h 16 min
